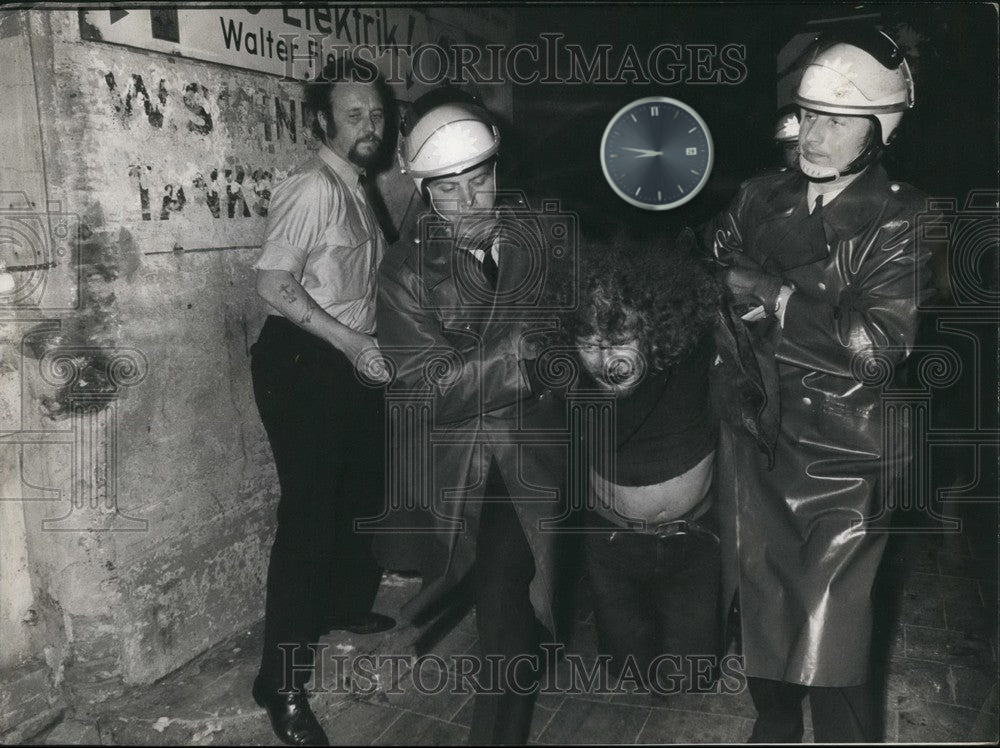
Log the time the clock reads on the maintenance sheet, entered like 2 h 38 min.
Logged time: 8 h 47 min
